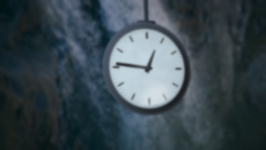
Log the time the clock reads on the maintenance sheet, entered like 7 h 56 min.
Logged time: 12 h 46 min
